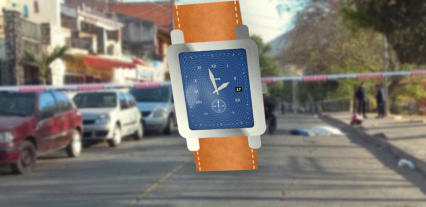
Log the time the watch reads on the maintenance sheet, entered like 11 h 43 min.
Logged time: 1 h 58 min
